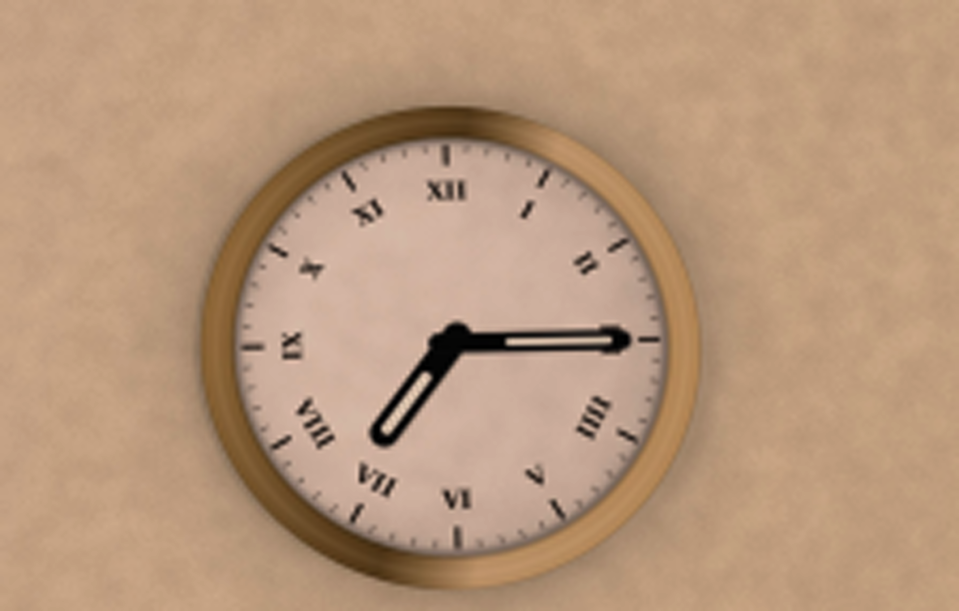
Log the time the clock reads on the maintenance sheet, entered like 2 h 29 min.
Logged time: 7 h 15 min
